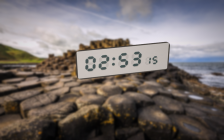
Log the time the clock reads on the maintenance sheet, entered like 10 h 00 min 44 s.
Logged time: 2 h 53 min 15 s
